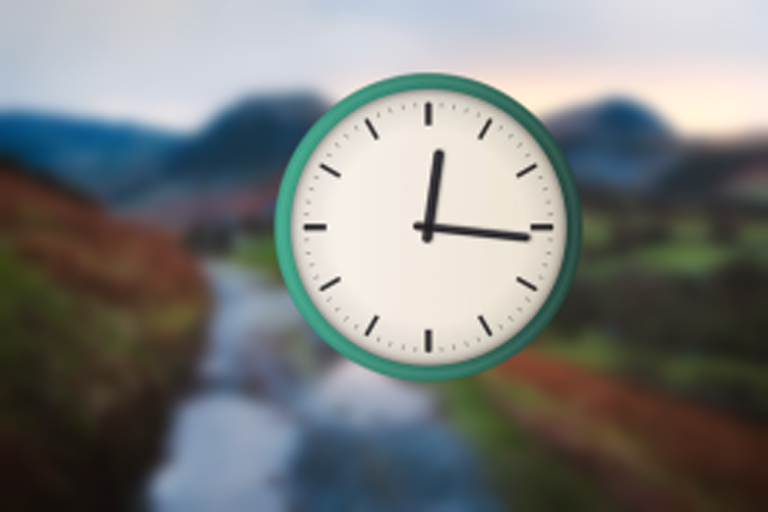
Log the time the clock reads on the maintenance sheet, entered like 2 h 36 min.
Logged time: 12 h 16 min
